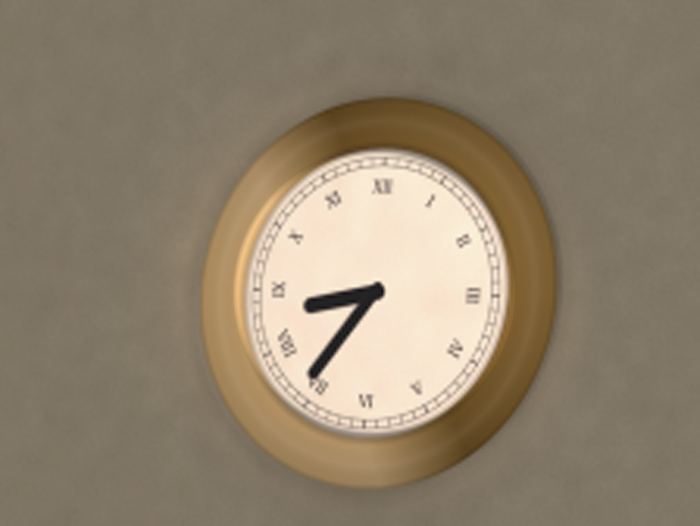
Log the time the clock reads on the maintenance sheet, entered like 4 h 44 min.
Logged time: 8 h 36 min
